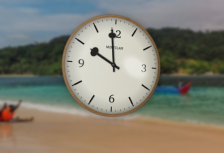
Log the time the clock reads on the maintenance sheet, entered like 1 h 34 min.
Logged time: 9 h 59 min
